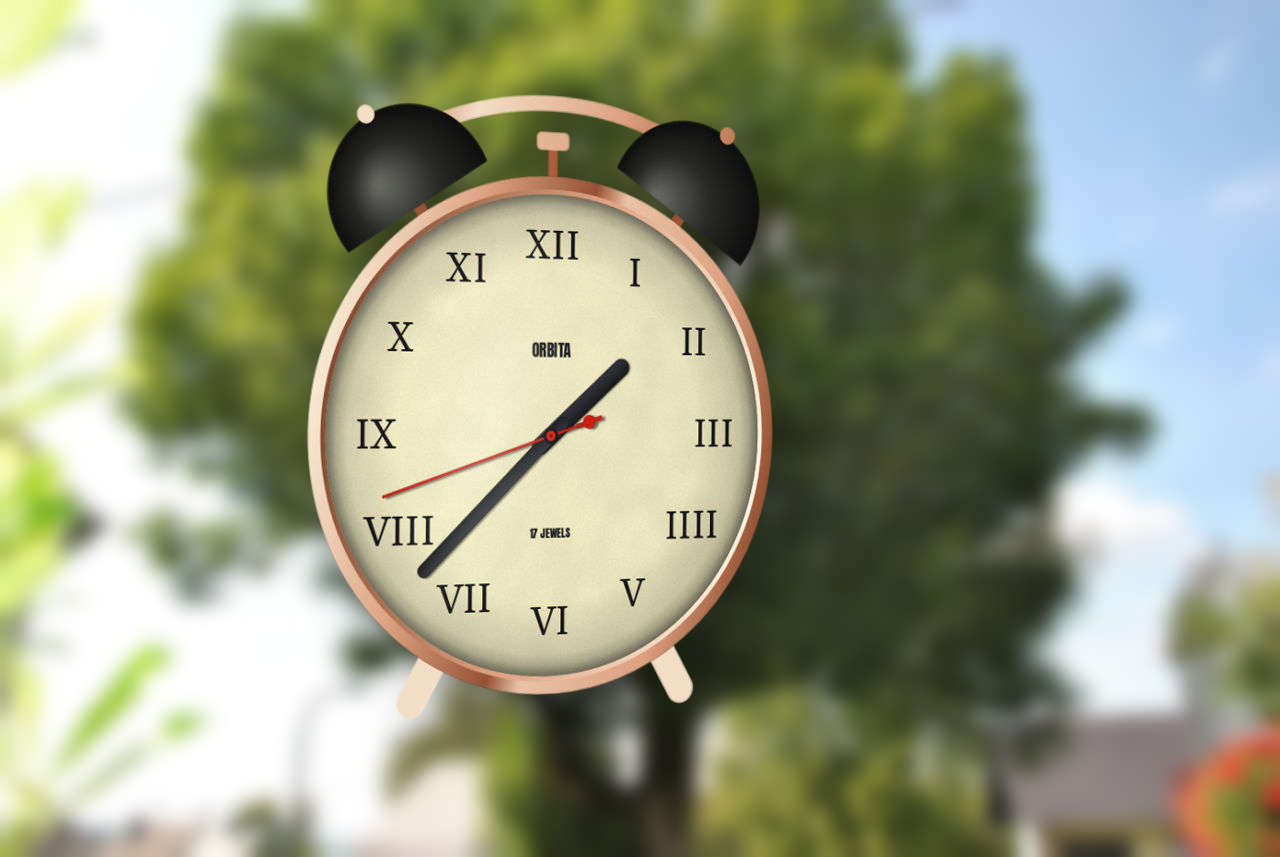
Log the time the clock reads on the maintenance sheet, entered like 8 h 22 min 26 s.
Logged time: 1 h 37 min 42 s
